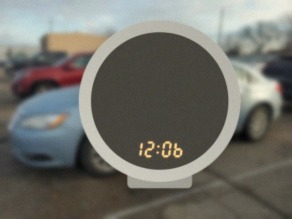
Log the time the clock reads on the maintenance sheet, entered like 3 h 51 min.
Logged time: 12 h 06 min
